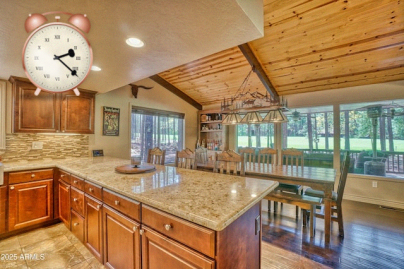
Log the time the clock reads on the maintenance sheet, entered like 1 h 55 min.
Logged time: 2 h 22 min
